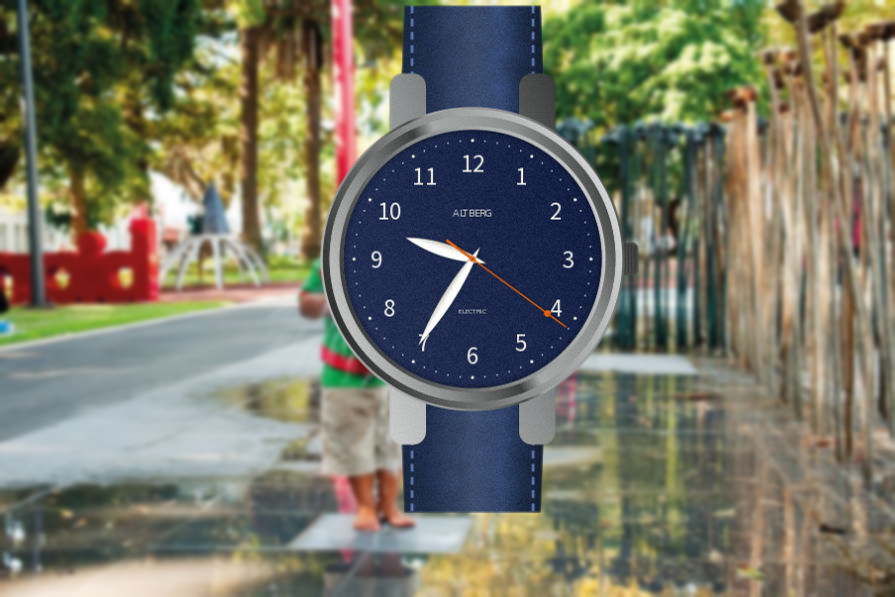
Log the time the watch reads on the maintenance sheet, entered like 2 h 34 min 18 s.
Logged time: 9 h 35 min 21 s
